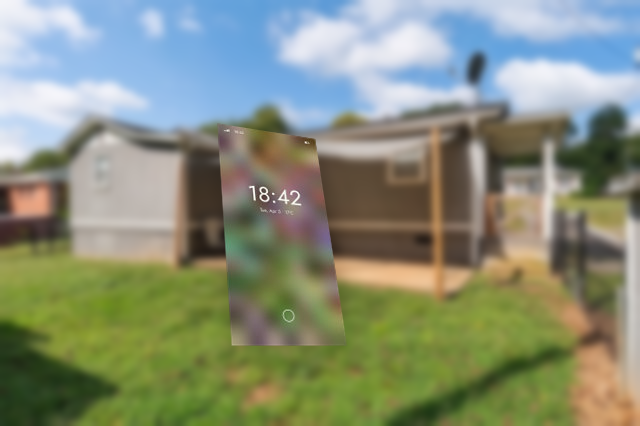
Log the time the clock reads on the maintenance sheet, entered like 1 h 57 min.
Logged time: 18 h 42 min
